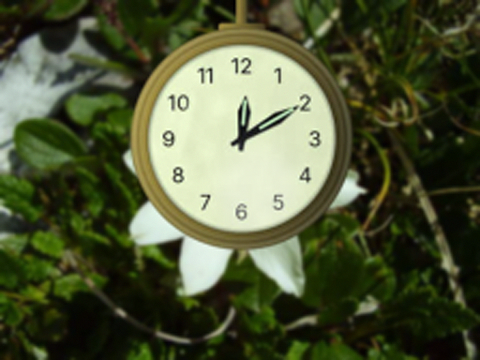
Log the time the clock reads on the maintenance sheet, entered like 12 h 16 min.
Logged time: 12 h 10 min
